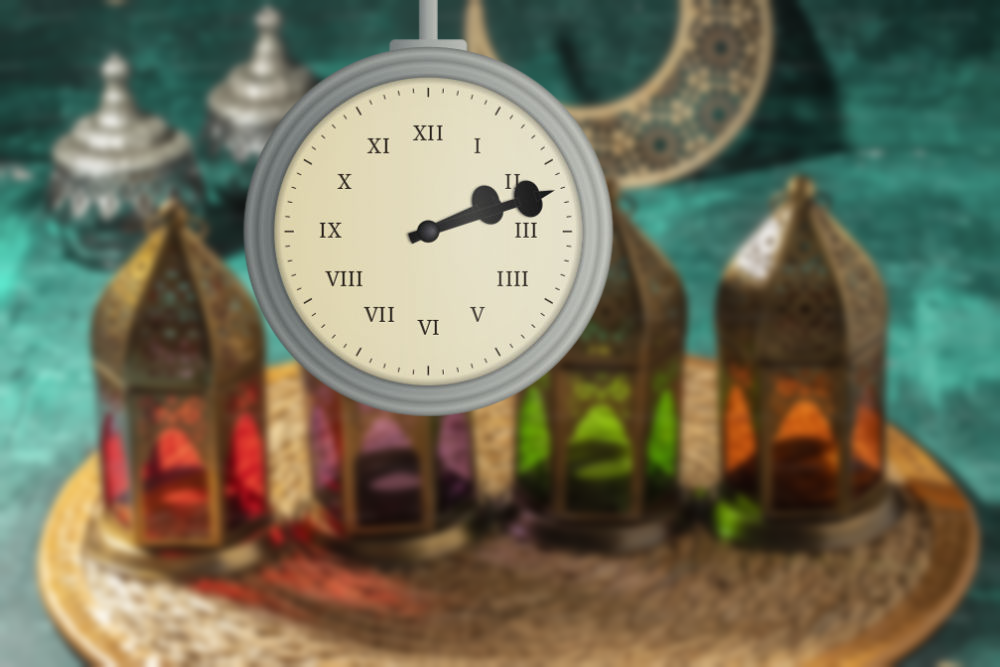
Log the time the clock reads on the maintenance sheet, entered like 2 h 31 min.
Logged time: 2 h 12 min
